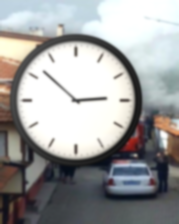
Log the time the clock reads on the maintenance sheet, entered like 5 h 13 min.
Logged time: 2 h 52 min
